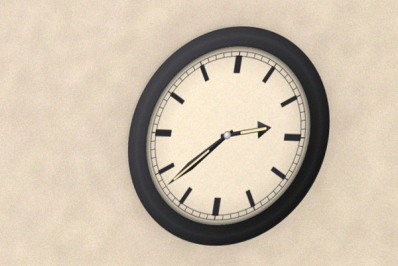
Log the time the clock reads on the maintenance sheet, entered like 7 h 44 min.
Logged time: 2 h 38 min
